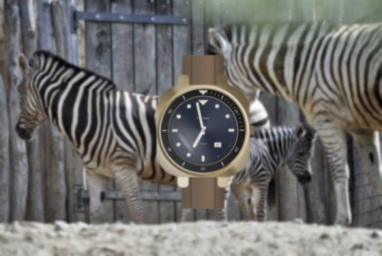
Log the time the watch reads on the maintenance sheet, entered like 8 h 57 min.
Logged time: 6 h 58 min
